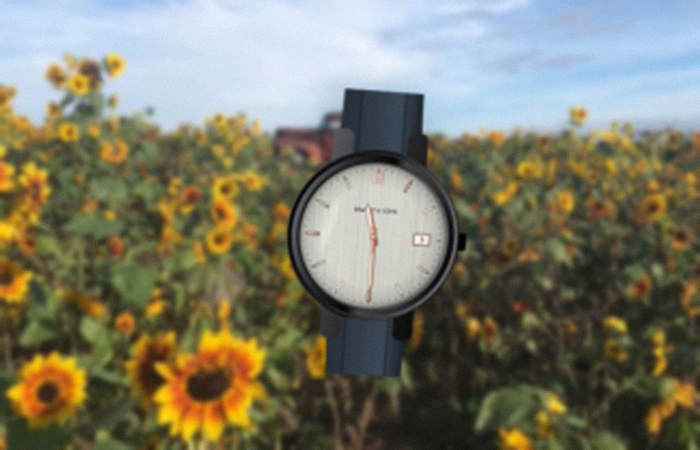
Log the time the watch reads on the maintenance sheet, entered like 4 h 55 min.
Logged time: 11 h 30 min
